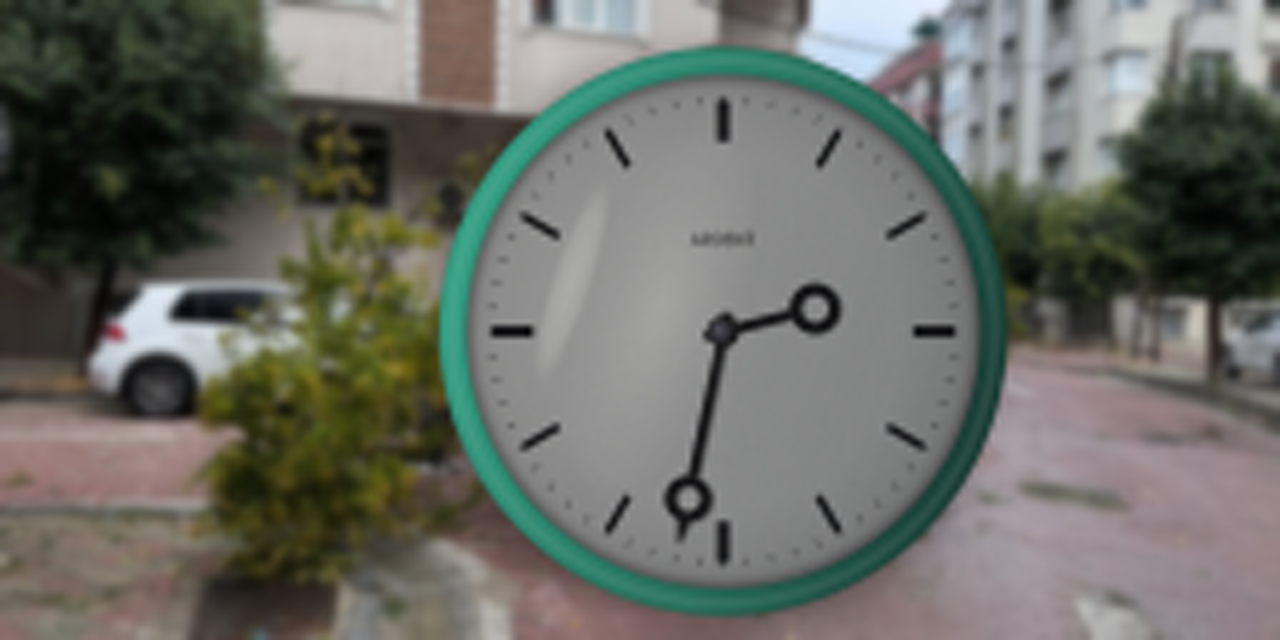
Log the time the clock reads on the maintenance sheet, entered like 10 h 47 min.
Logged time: 2 h 32 min
